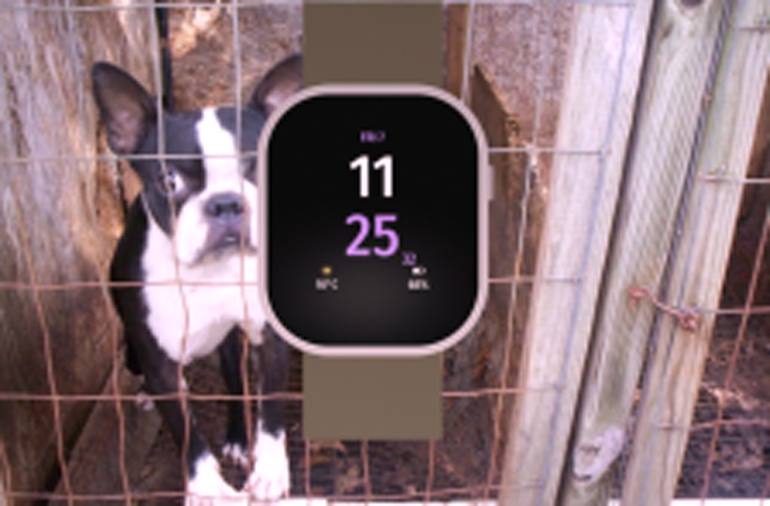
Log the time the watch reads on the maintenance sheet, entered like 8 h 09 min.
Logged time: 11 h 25 min
